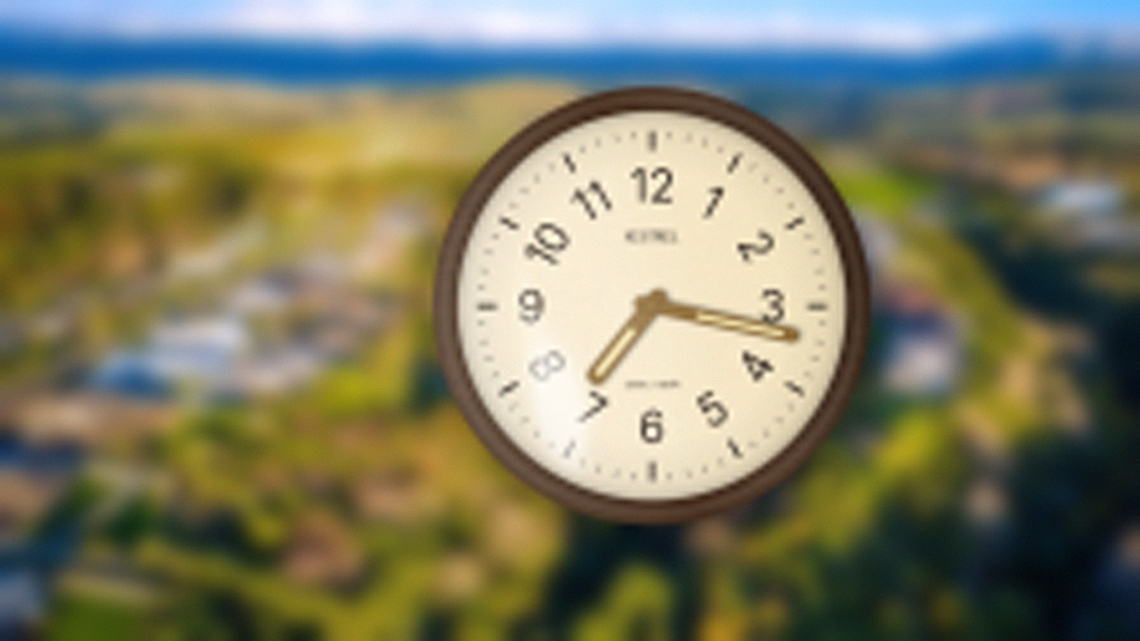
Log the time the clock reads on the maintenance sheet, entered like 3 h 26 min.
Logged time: 7 h 17 min
